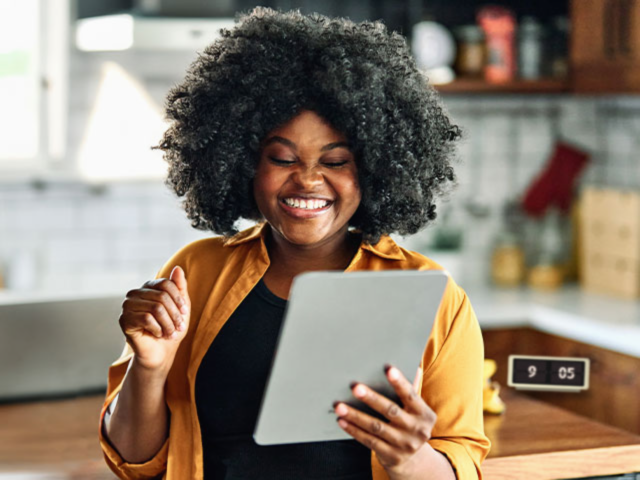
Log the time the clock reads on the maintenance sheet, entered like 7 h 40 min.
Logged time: 9 h 05 min
